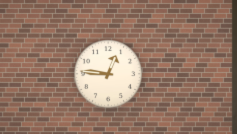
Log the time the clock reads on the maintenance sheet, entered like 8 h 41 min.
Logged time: 12 h 46 min
